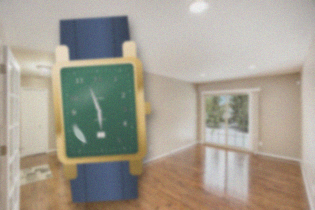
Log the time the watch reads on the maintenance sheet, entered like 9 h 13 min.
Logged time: 5 h 57 min
